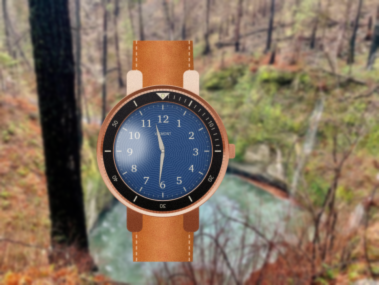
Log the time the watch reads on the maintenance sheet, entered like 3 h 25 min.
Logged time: 11 h 31 min
